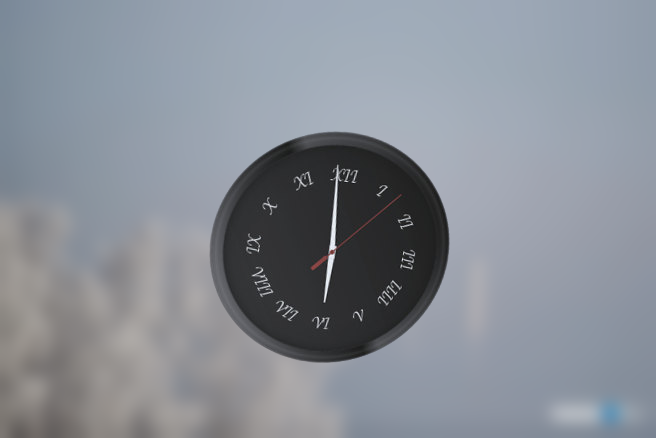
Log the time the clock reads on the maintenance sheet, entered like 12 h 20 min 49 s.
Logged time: 5 h 59 min 07 s
